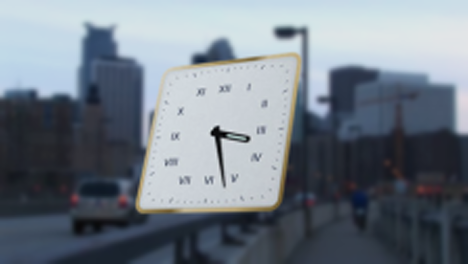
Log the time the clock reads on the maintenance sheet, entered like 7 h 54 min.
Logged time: 3 h 27 min
